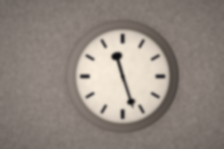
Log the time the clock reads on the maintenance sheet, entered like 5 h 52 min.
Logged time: 11 h 27 min
